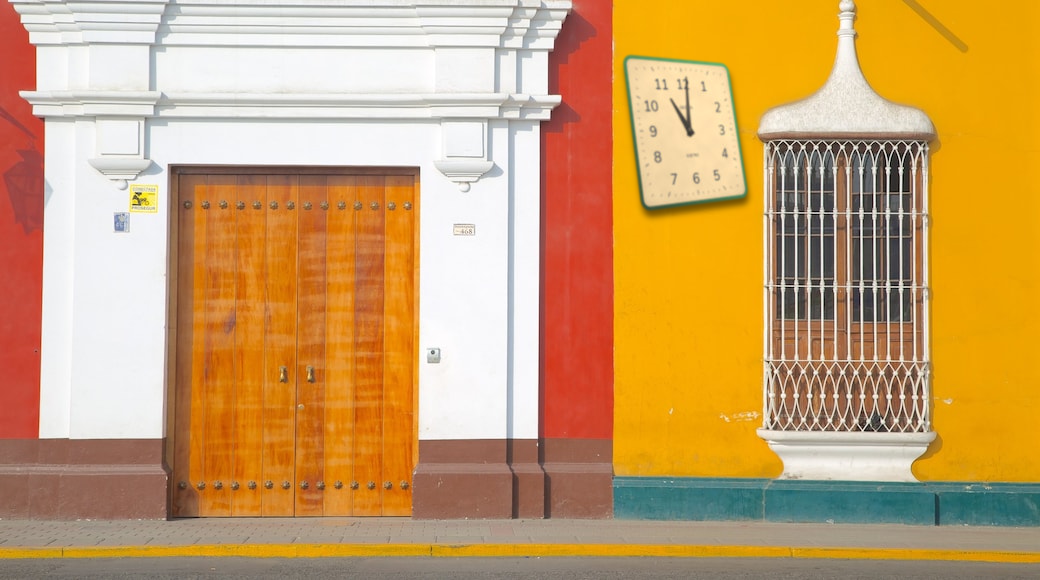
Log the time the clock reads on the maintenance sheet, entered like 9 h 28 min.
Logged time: 11 h 01 min
